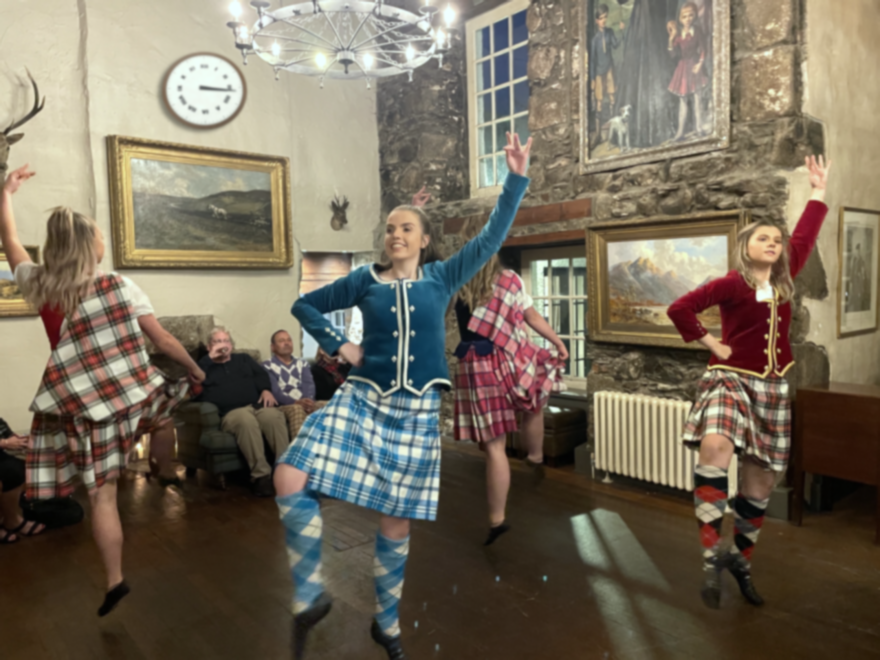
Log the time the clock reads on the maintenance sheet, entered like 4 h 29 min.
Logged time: 3 h 16 min
